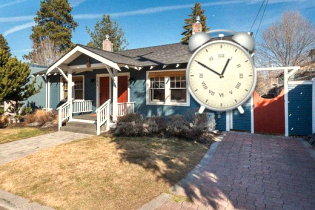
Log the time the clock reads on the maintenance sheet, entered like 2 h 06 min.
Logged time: 12 h 50 min
